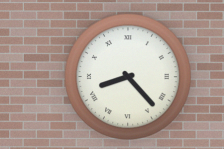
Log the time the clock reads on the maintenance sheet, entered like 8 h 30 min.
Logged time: 8 h 23 min
